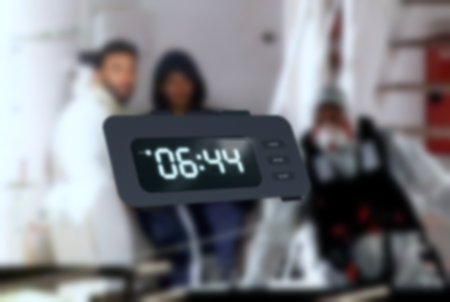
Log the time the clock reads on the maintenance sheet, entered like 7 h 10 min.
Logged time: 6 h 44 min
